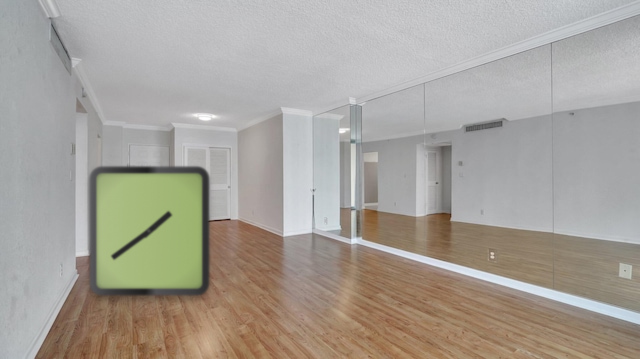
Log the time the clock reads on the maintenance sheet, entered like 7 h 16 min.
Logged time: 1 h 39 min
